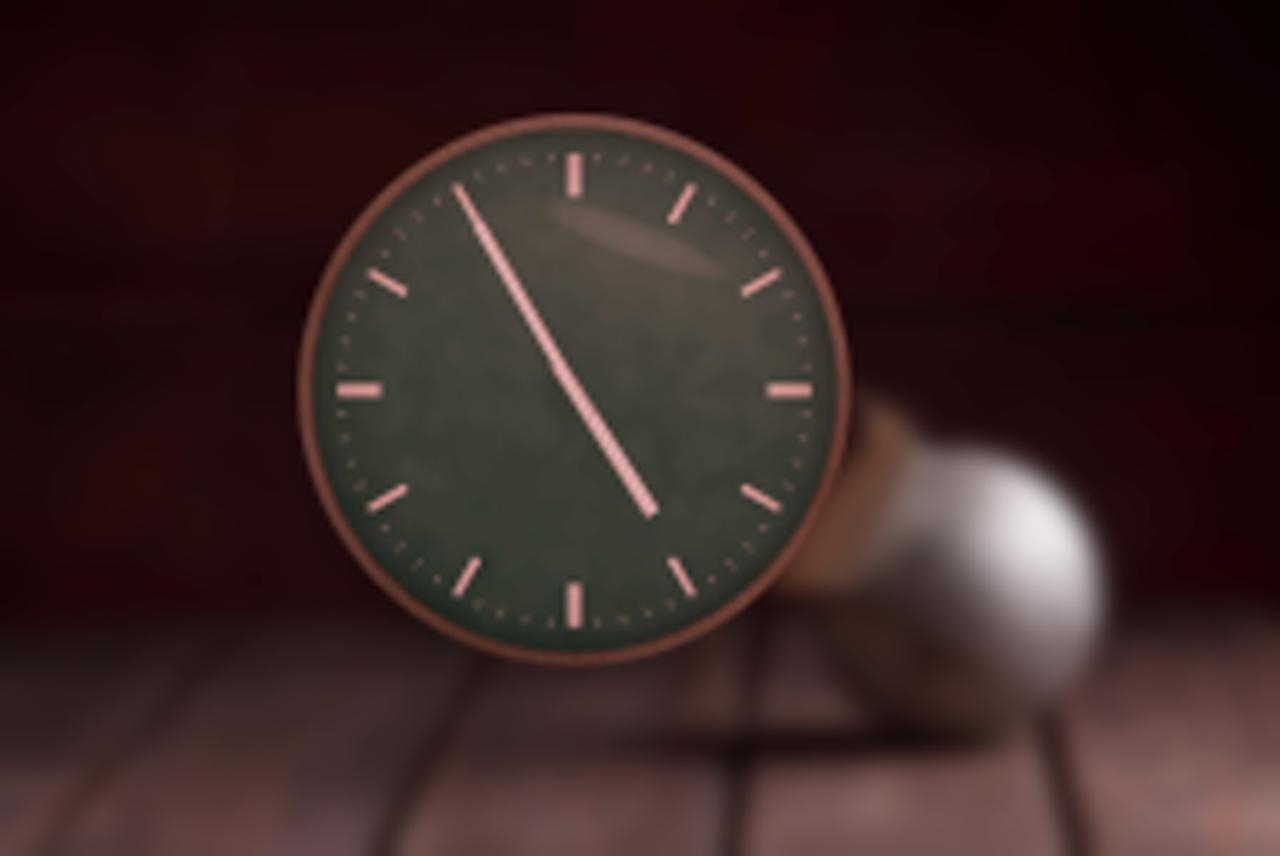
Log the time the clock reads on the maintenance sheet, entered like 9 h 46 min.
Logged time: 4 h 55 min
